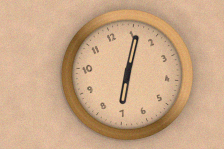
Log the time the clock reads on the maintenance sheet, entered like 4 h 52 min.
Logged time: 7 h 06 min
